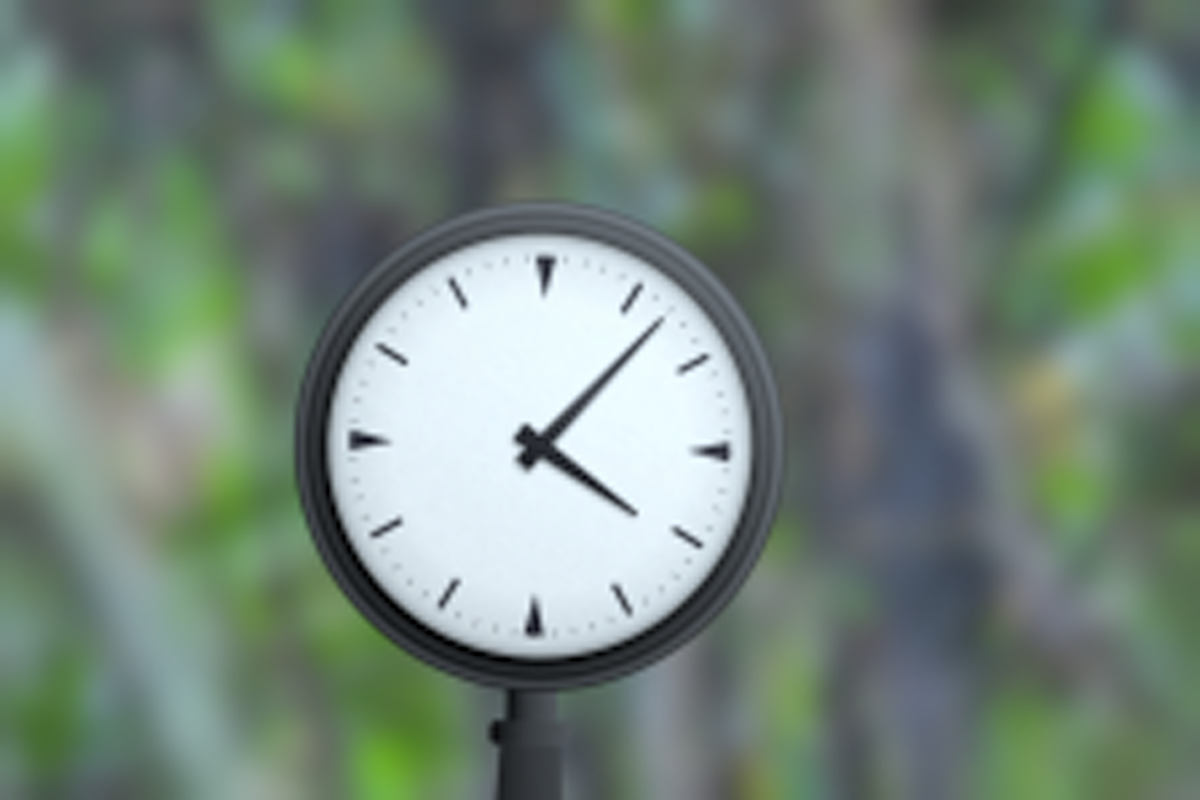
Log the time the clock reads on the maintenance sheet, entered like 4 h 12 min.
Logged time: 4 h 07 min
